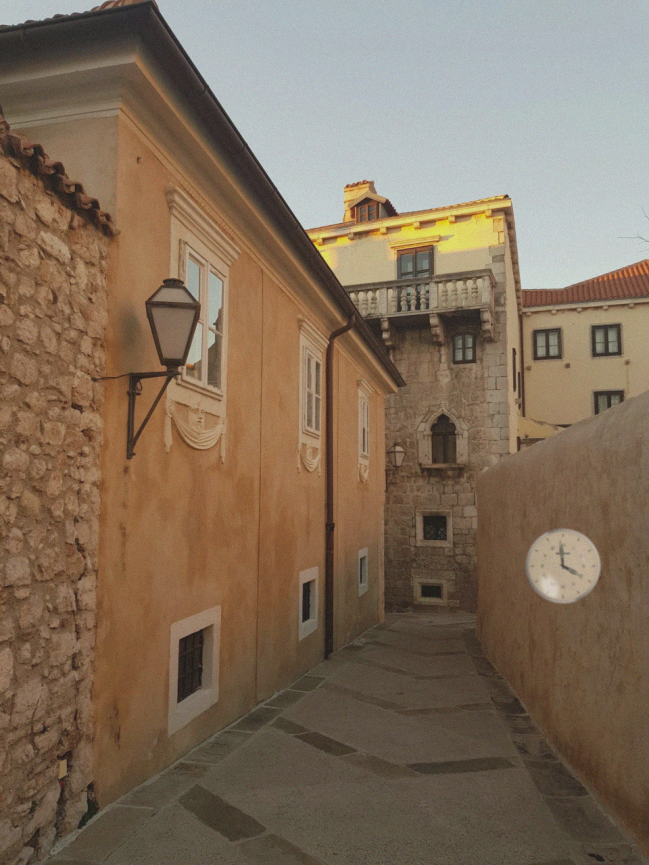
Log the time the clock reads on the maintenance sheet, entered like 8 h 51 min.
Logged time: 3 h 59 min
